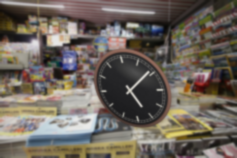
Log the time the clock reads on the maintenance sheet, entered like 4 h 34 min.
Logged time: 5 h 09 min
